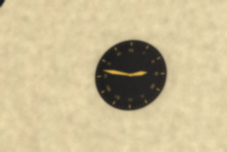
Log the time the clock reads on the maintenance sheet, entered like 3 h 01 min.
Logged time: 2 h 47 min
